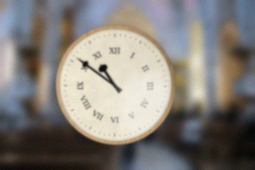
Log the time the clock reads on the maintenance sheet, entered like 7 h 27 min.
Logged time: 10 h 51 min
